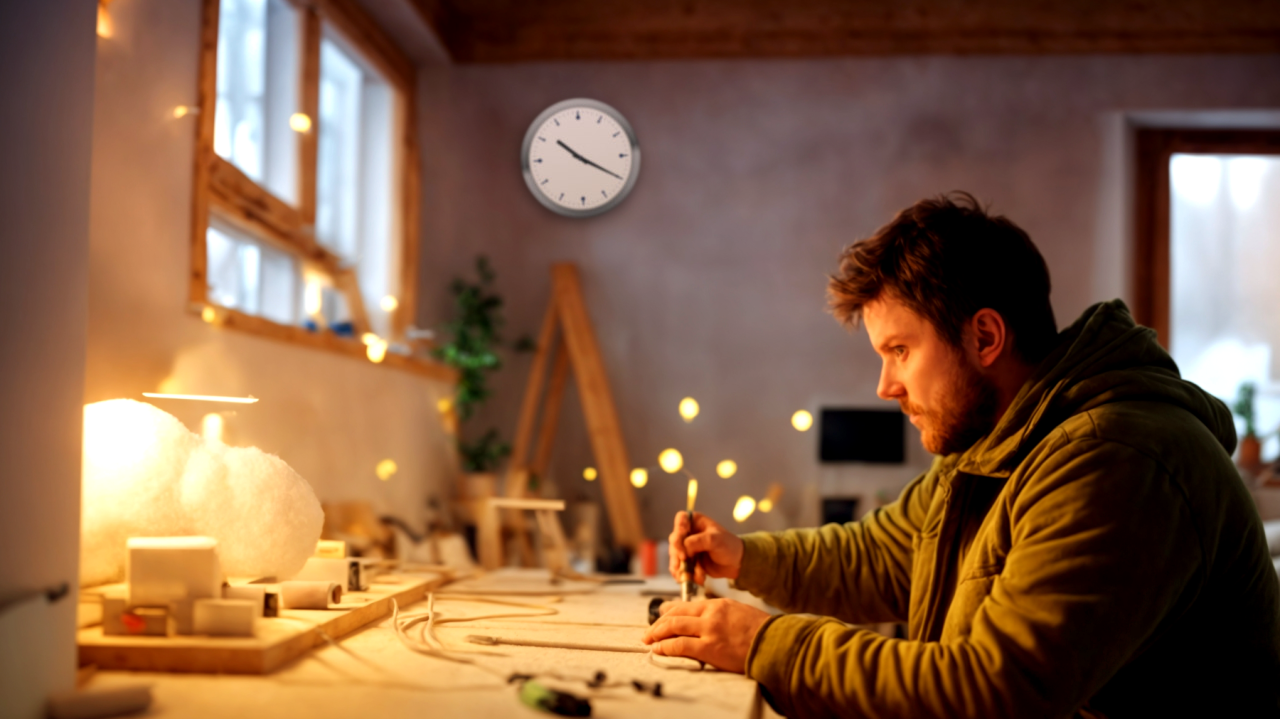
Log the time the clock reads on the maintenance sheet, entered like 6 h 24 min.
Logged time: 10 h 20 min
